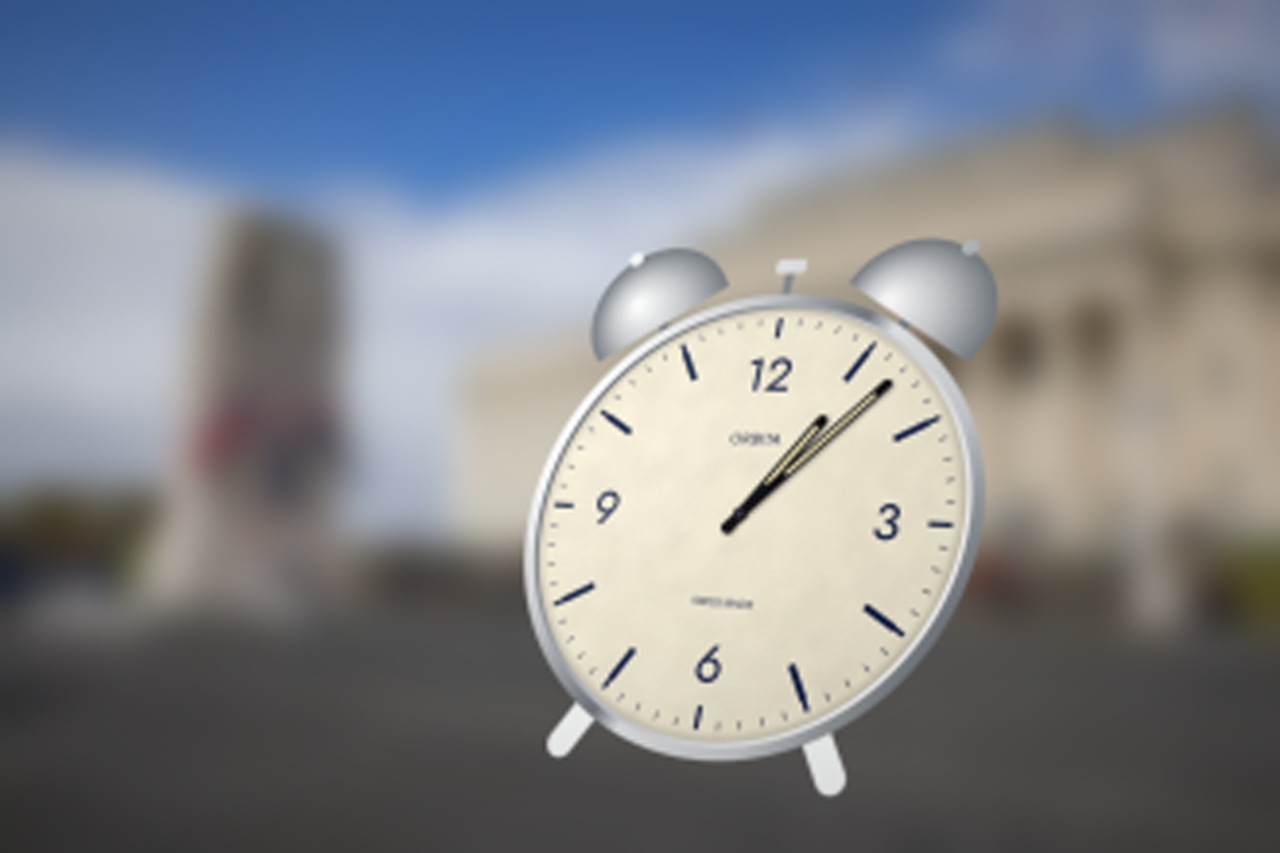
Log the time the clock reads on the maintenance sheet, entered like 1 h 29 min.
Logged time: 1 h 07 min
